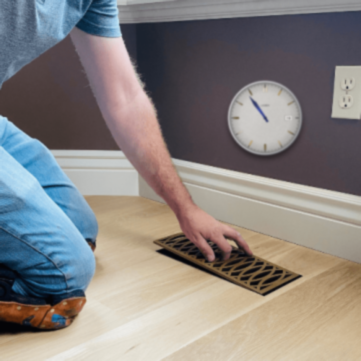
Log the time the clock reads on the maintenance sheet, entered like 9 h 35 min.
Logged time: 10 h 54 min
